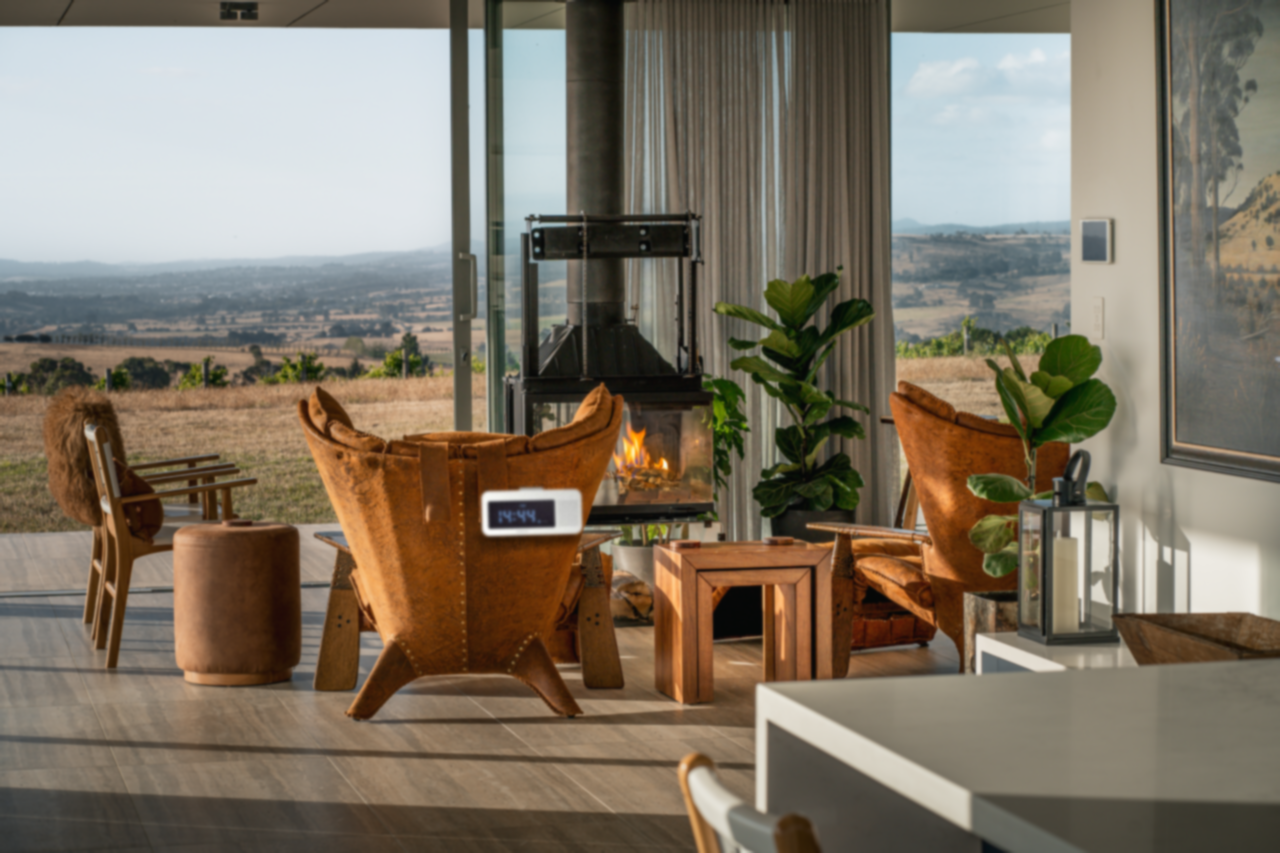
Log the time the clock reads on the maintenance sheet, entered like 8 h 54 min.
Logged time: 14 h 44 min
